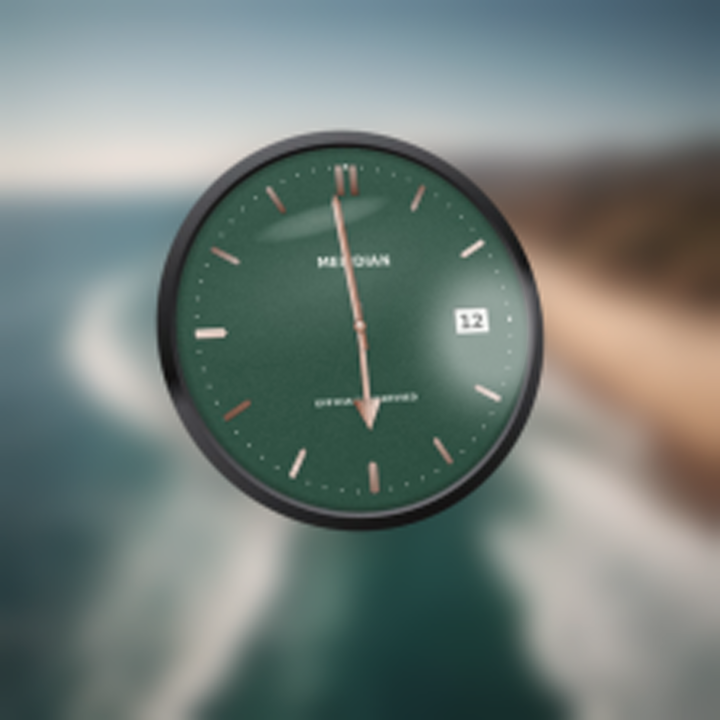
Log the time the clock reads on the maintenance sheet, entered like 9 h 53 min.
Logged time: 5 h 59 min
